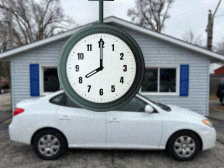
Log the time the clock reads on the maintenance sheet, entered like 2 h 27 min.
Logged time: 8 h 00 min
